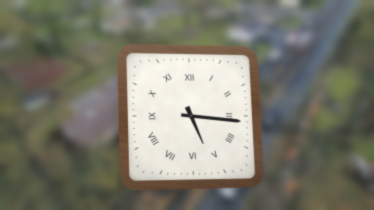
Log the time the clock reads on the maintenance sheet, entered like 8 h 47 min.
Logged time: 5 h 16 min
